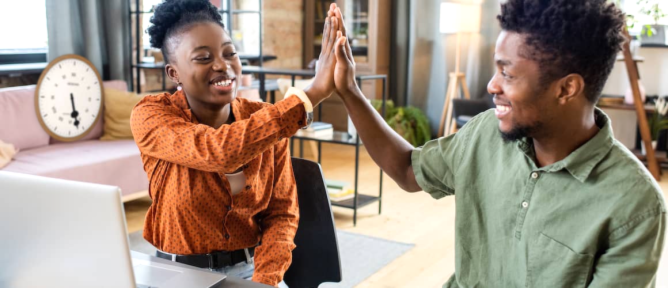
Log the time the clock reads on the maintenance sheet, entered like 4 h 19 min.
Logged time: 5 h 27 min
